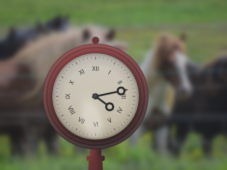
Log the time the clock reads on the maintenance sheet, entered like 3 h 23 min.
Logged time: 4 h 13 min
